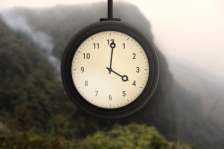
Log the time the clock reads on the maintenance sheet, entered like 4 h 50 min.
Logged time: 4 h 01 min
